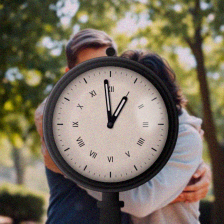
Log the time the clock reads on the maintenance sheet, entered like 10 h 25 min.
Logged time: 12 h 59 min
